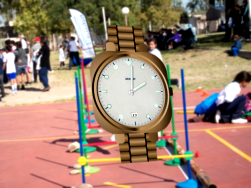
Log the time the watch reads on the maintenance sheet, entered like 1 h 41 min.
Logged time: 2 h 01 min
